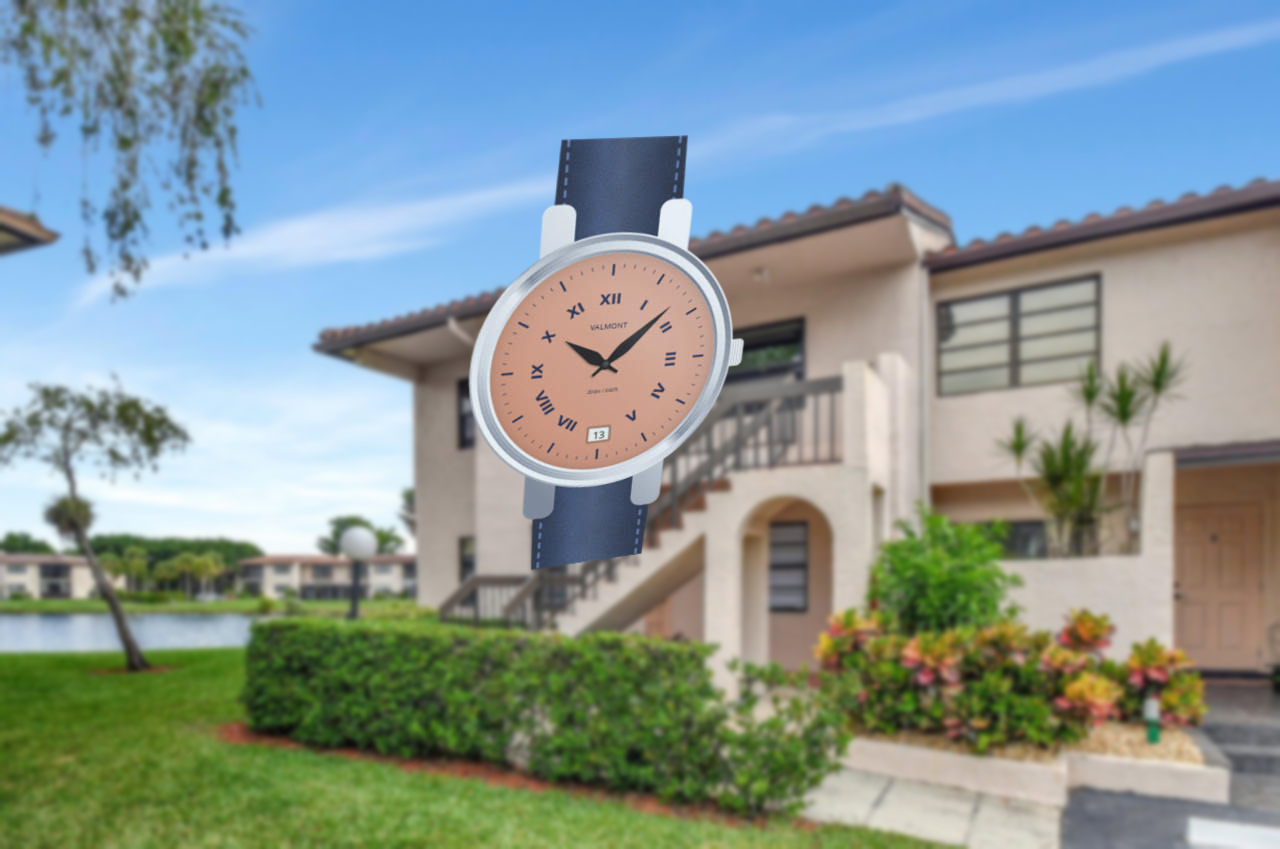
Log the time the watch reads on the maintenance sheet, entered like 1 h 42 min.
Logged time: 10 h 08 min
